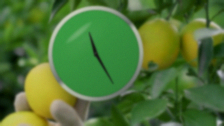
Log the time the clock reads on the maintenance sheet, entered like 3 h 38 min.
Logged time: 11 h 25 min
